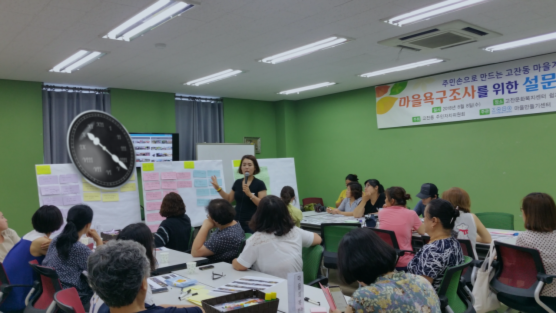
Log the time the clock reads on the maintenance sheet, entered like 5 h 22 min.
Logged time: 10 h 22 min
